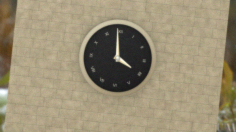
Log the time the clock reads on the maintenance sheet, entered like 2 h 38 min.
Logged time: 3 h 59 min
